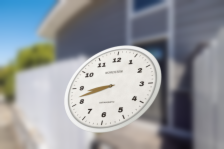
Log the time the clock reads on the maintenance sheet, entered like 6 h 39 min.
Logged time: 8 h 42 min
